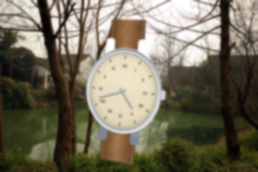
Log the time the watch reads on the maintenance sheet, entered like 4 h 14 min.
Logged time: 4 h 42 min
